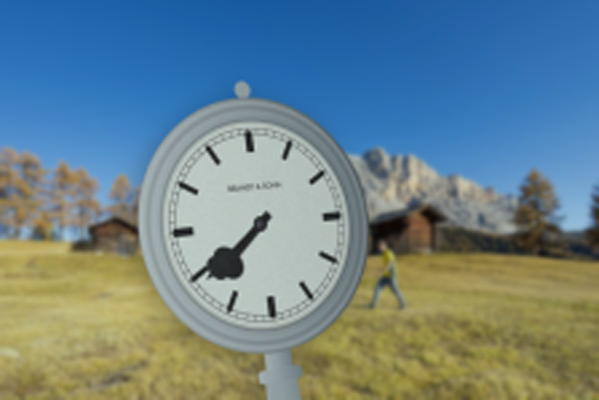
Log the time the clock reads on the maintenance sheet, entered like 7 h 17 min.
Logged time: 7 h 39 min
